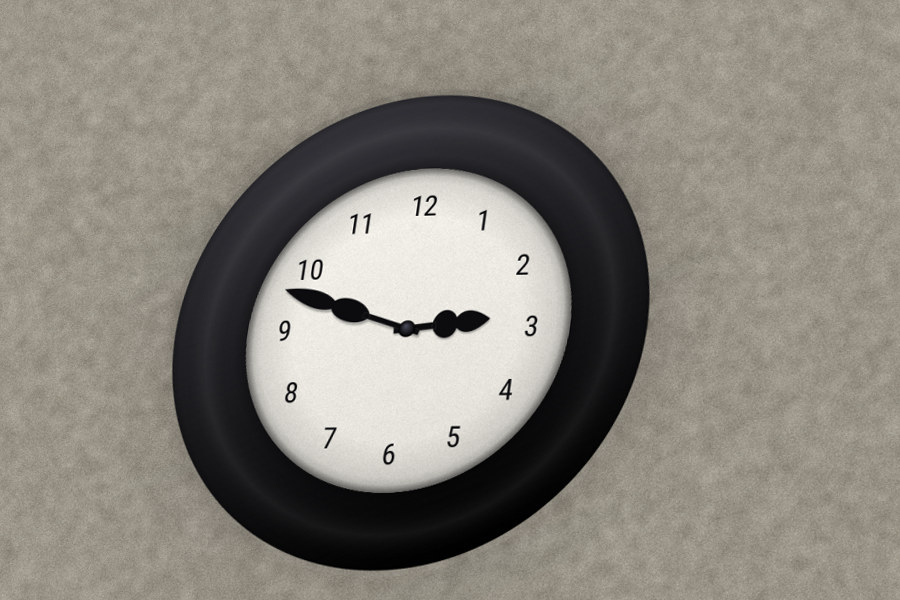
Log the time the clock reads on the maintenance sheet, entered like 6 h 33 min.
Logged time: 2 h 48 min
